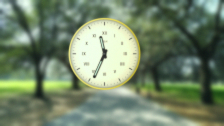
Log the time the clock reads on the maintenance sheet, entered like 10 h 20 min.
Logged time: 11 h 34 min
